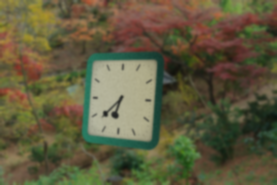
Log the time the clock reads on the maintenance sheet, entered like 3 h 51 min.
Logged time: 6 h 38 min
